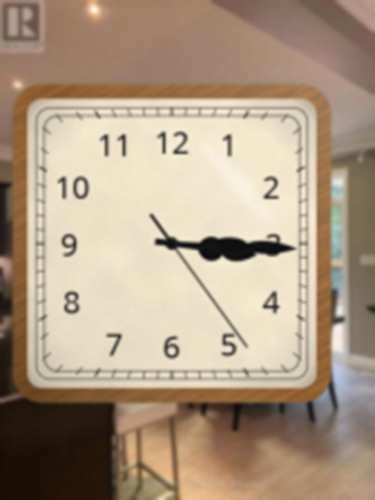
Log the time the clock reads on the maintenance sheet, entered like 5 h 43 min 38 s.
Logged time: 3 h 15 min 24 s
